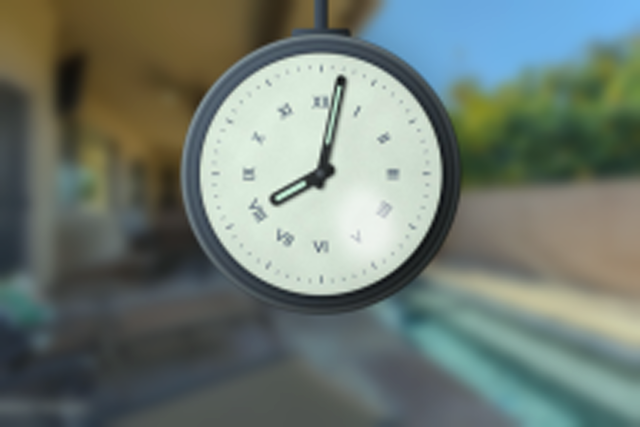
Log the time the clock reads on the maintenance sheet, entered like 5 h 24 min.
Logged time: 8 h 02 min
